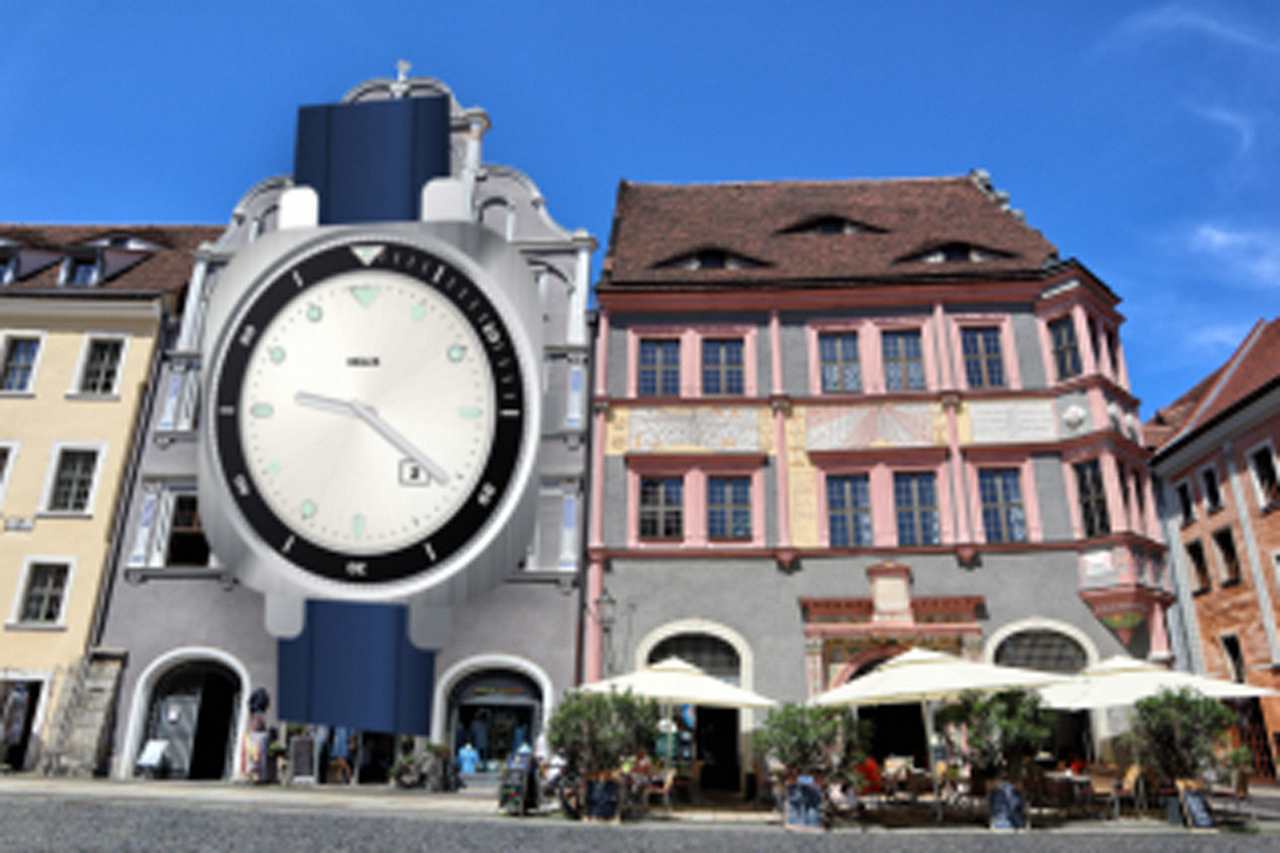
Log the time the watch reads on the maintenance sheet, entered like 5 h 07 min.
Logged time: 9 h 21 min
